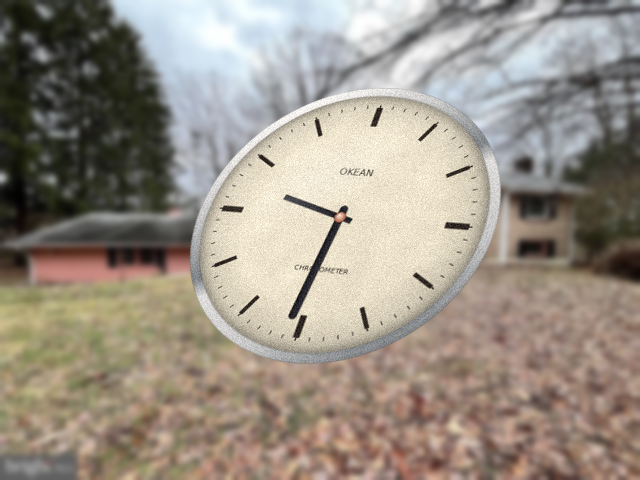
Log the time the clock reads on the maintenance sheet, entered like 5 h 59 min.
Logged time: 9 h 31 min
